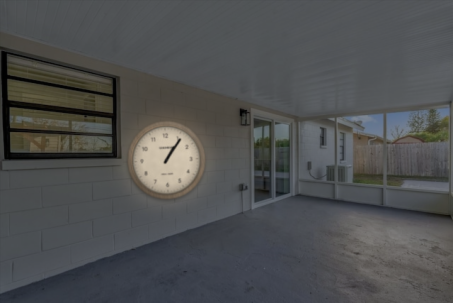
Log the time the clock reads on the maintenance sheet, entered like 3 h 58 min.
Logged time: 1 h 06 min
